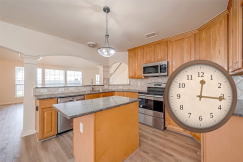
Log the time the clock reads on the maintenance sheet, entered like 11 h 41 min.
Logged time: 12 h 16 min
